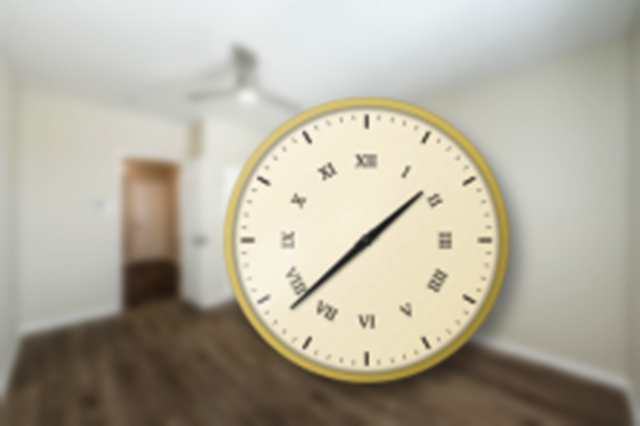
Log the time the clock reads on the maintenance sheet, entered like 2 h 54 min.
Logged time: 1 h 38 min
